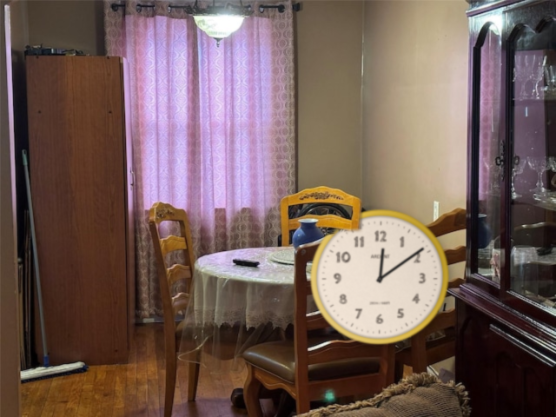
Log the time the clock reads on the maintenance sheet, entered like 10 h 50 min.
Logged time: 12 h 09 min
